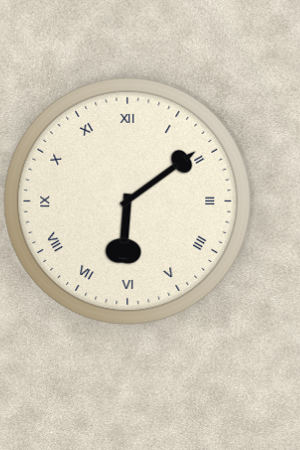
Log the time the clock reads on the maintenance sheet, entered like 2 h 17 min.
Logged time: 6 h 09 min
